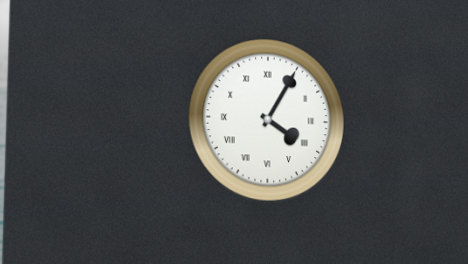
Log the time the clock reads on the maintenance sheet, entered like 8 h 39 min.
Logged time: 4 h 05 min
